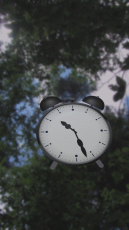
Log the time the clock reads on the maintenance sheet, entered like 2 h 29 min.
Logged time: 10 h 27 min
